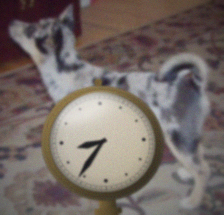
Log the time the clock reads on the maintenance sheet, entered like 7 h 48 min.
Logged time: 8 h 36 min
